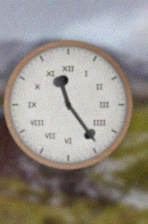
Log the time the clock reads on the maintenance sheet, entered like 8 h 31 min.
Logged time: 11 h 24 min
